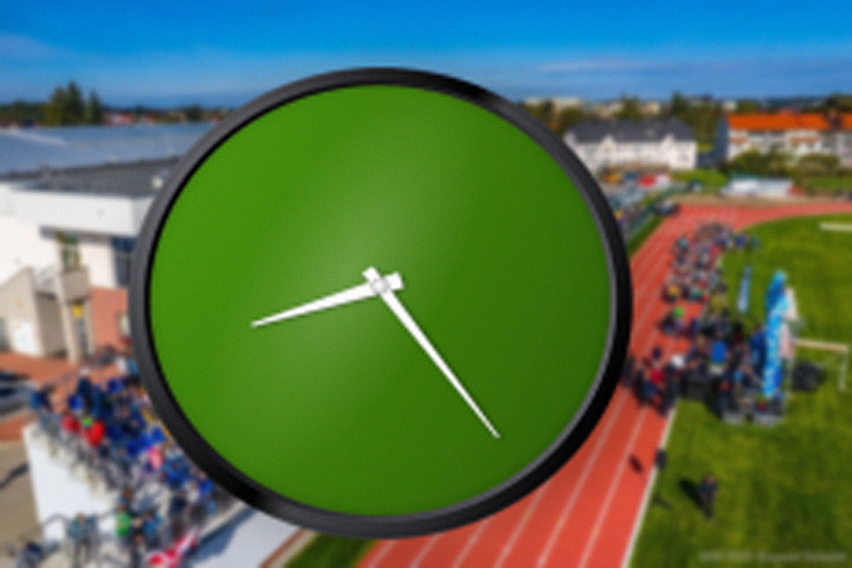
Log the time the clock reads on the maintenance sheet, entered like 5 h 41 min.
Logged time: 8 h 24 min
